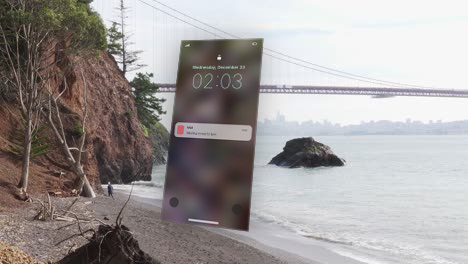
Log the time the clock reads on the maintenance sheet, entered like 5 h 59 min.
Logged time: 2 h 03 min
